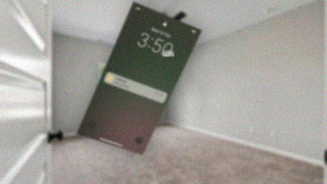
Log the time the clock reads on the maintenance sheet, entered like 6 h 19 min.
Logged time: 3 h 50 min
